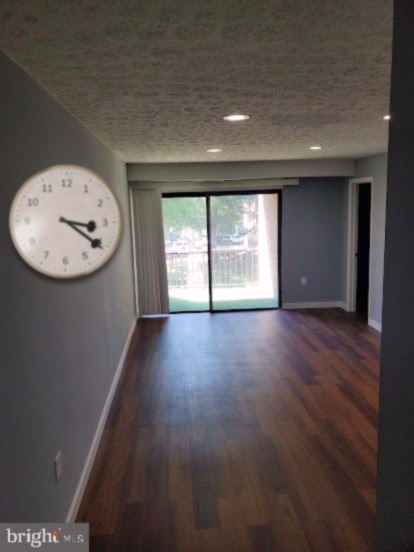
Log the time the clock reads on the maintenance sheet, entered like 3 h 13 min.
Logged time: 3 h 21 min
